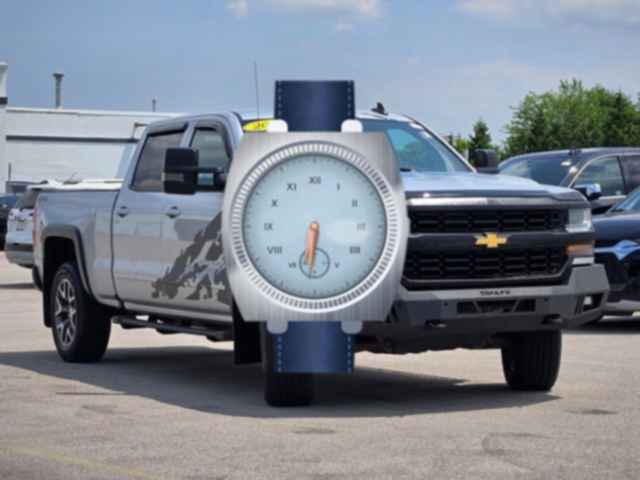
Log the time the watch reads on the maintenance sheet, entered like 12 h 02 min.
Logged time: 6 h 31 min
